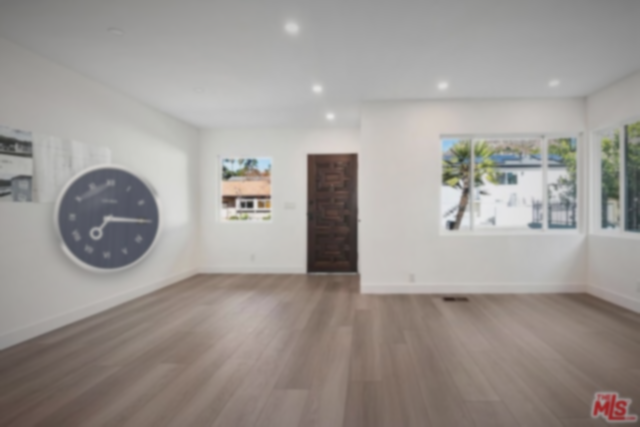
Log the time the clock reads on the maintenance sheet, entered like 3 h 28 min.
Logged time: 7 h 15 min
